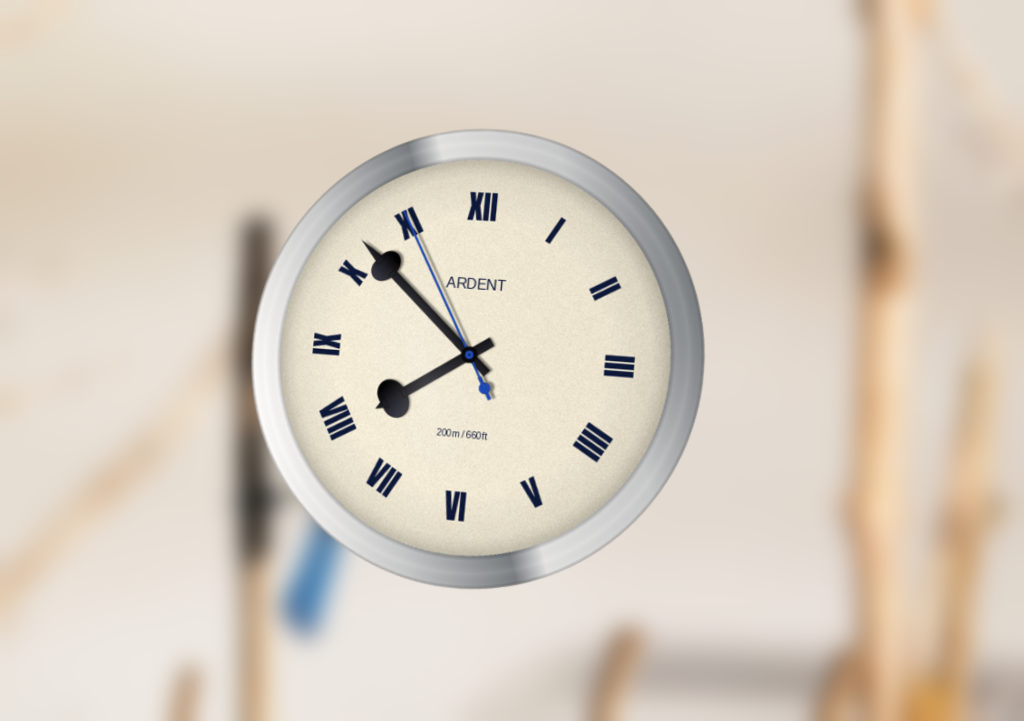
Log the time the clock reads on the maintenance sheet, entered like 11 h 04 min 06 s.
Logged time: 7 h 51 min 55 s
